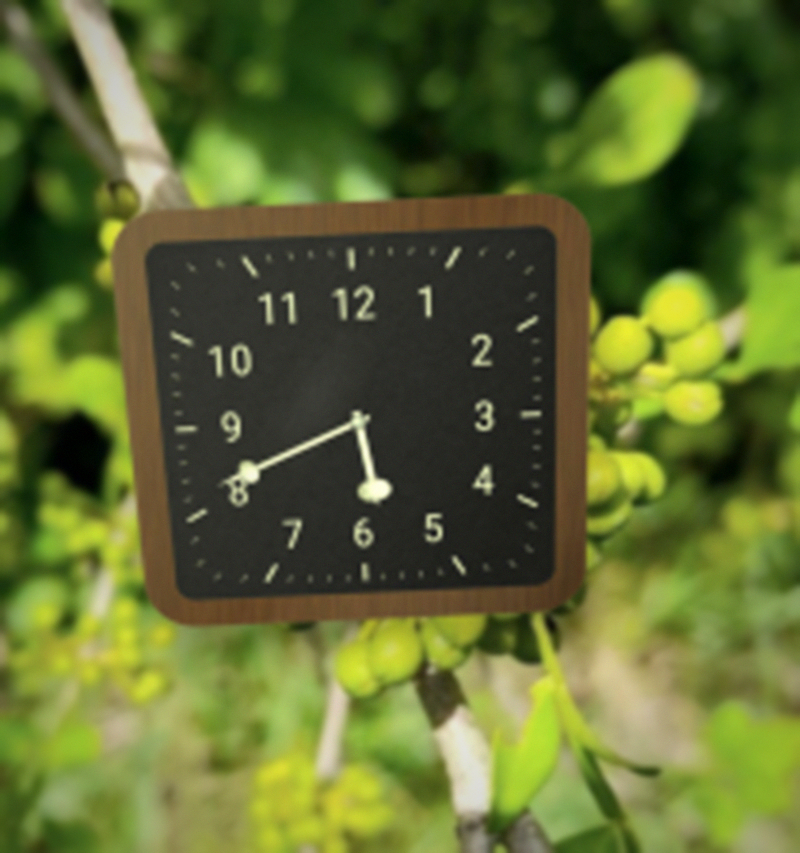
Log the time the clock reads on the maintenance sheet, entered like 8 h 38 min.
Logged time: 5 h 41 min
